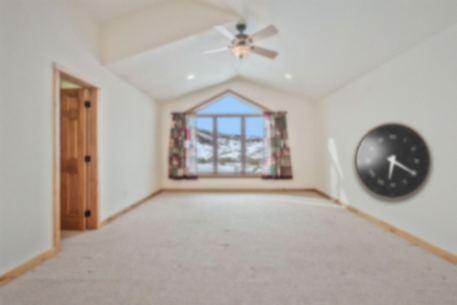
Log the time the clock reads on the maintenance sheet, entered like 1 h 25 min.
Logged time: 6 h 20 min
